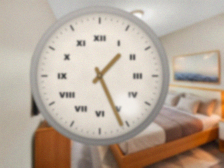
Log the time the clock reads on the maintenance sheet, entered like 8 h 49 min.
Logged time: 1 h 26 min
